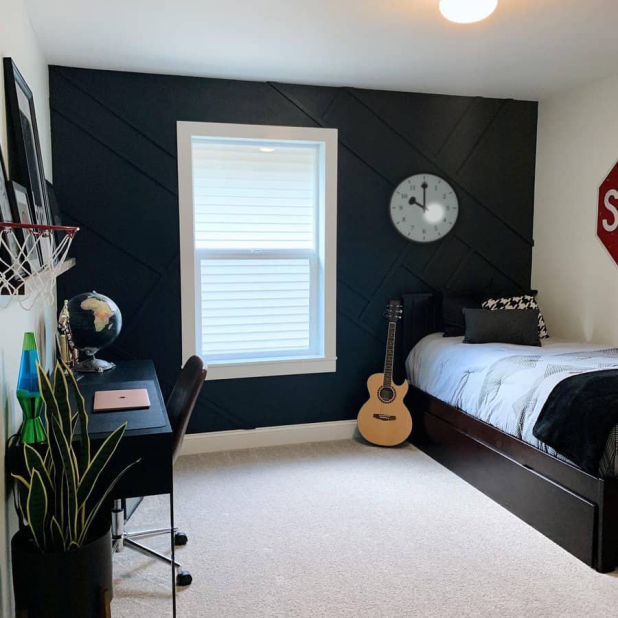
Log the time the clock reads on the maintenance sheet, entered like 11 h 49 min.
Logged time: 10 h 00 min
